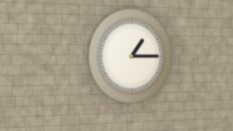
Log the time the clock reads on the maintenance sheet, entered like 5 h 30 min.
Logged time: 1 h 15 min
